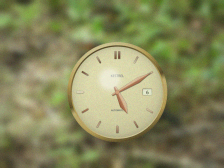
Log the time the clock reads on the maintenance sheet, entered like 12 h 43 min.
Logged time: 5 h 10 min
